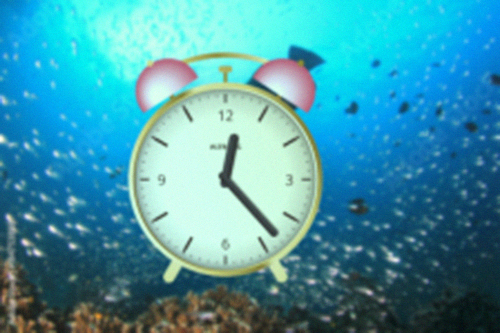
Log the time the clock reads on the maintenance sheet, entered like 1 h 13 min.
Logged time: 12 h 23 min
